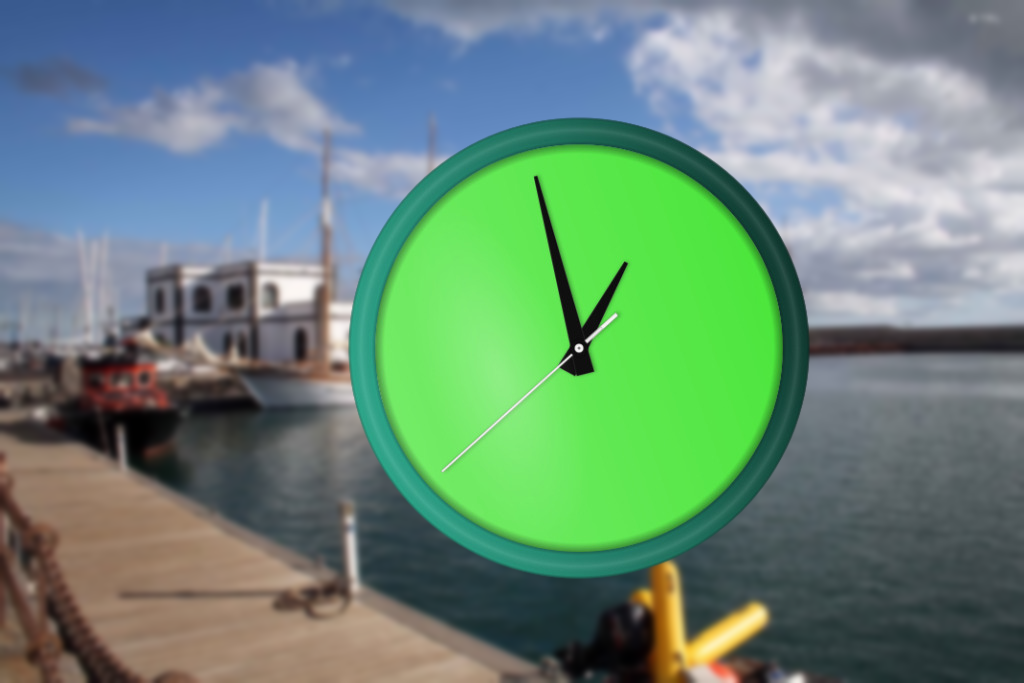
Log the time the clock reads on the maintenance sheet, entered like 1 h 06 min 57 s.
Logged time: 12 h 57 min 38 s
